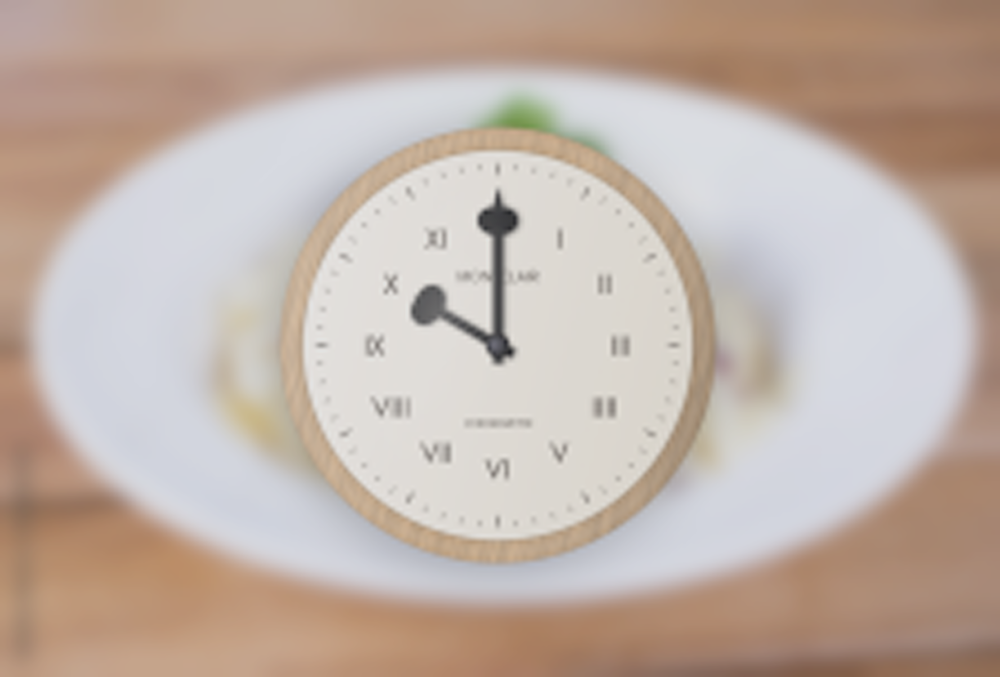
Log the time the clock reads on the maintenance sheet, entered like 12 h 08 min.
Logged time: 10 h 00 min
